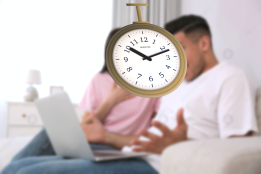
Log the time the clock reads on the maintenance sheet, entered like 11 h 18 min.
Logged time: 10 h 12 min
